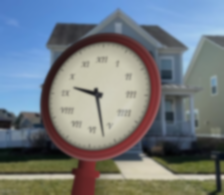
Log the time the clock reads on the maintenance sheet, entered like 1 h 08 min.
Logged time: 9 h 27 min
